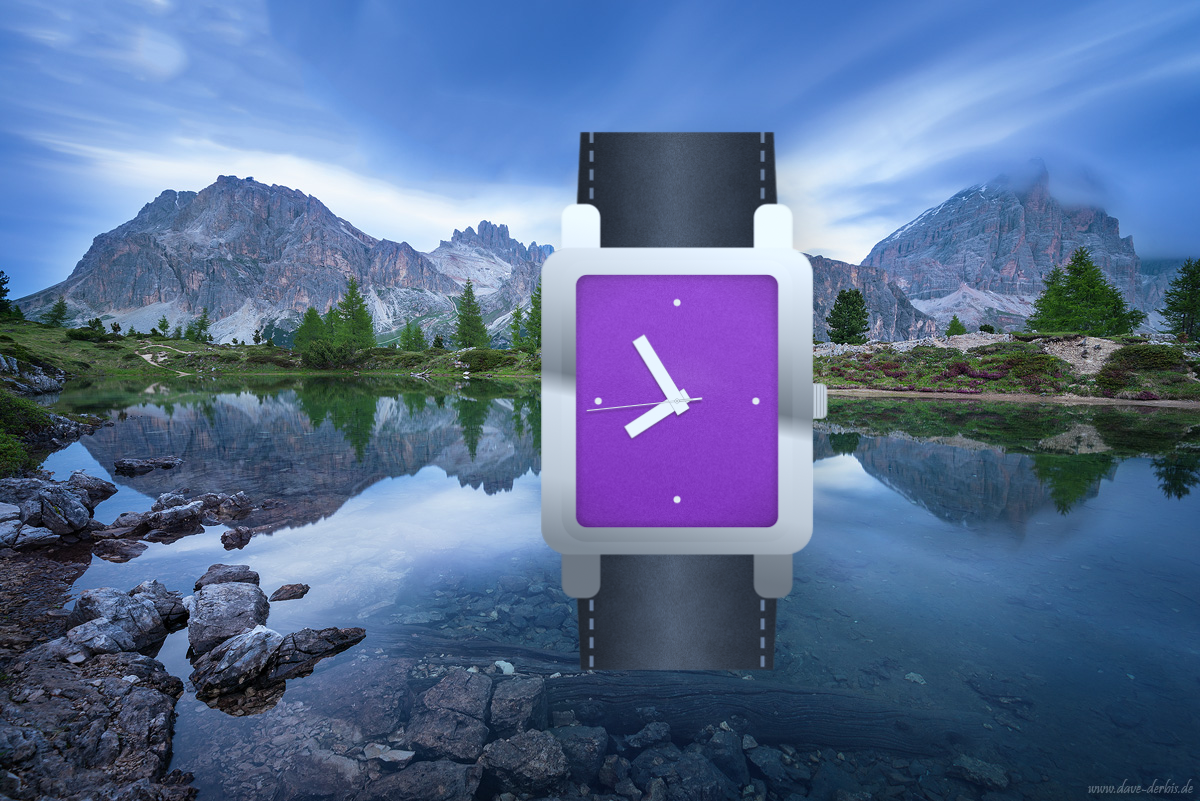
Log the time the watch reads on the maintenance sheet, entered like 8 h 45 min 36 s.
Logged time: 7 h 54 min 44 s
